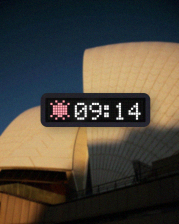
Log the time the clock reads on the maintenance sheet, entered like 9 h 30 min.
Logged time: 9 h 14 min
